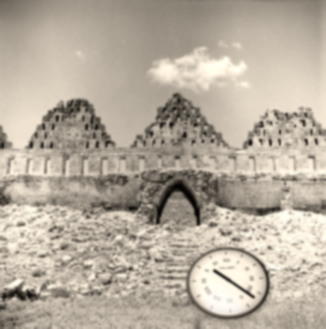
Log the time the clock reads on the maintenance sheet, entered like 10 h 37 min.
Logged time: 10 h 22 min
